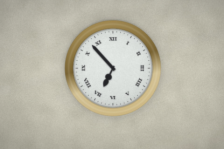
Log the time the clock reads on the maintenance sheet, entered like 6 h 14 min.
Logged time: 6 h 53 min
